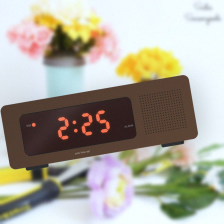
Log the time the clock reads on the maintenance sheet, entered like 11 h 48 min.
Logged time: 2 h 25 min
